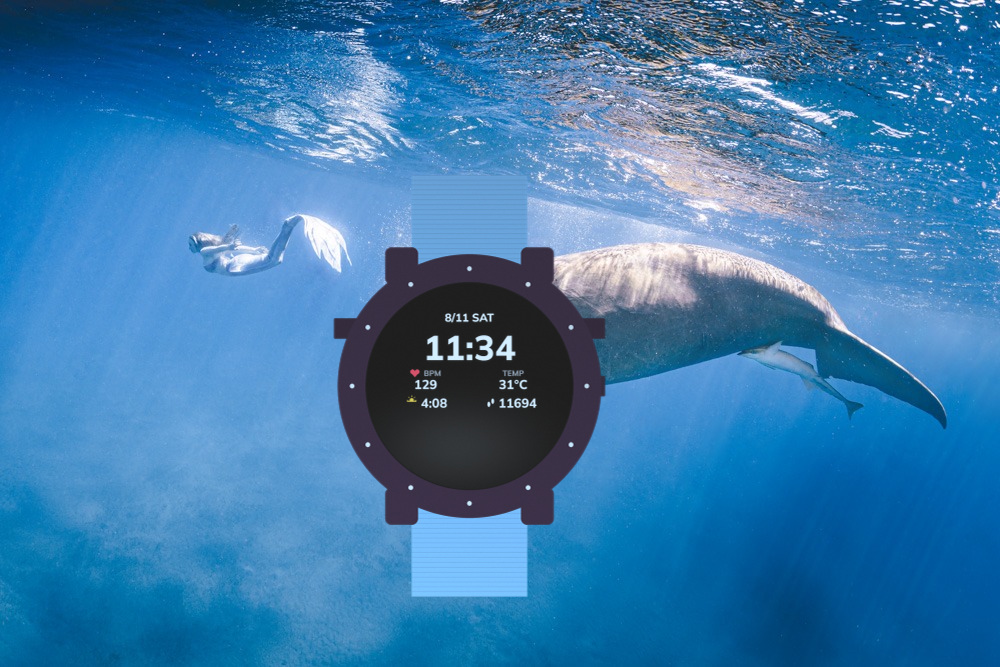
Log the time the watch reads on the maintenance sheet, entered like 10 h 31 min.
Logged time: 11 h 34 min
